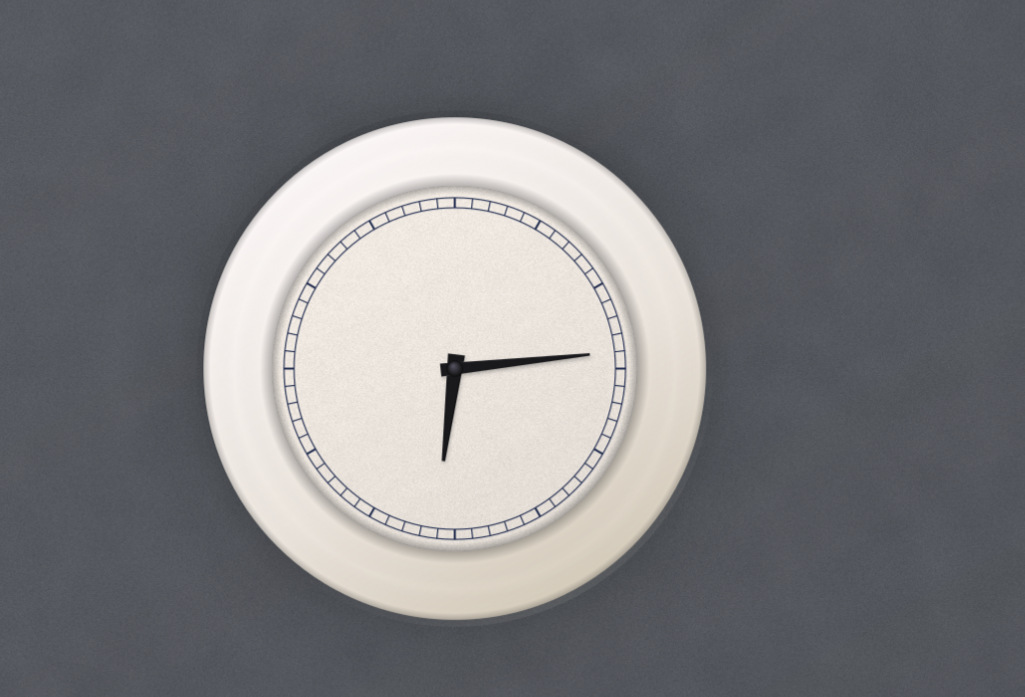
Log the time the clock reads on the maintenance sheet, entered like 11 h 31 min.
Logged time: 6 h 14 min
